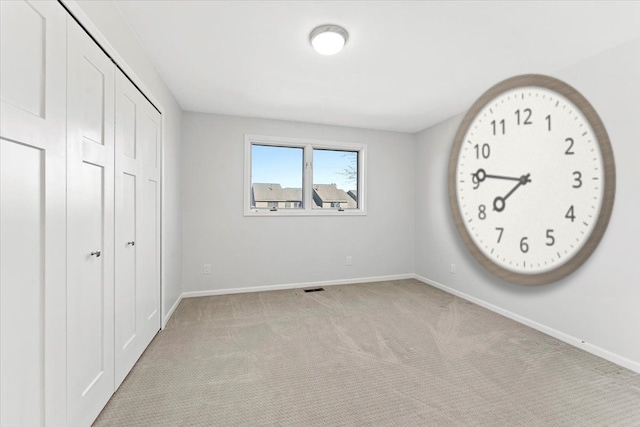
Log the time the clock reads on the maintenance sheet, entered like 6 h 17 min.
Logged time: 7 h 46 min
